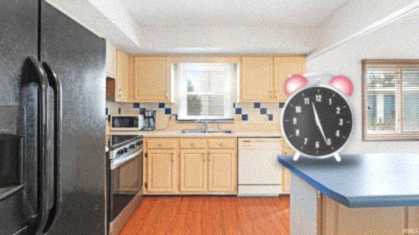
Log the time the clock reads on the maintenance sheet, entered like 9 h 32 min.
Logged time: 11 h 26 min
